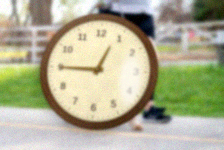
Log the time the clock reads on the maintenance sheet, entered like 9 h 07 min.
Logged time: 12 h 45 min
